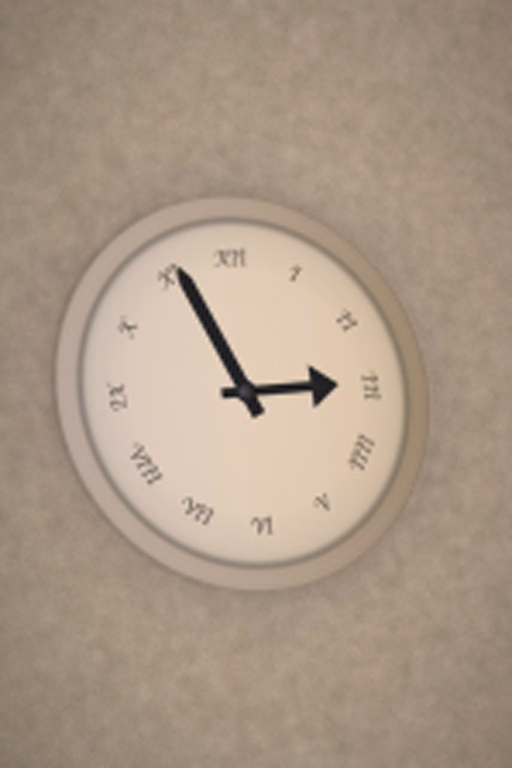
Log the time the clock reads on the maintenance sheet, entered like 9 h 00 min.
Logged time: 2 h 56 min
